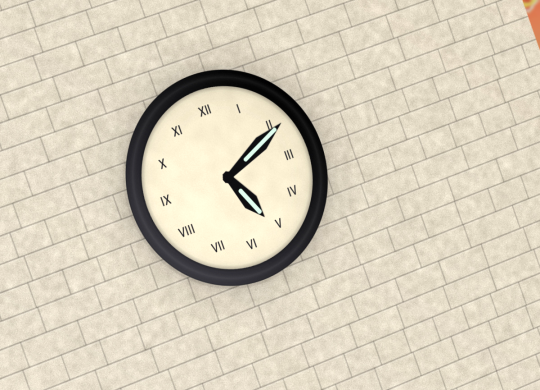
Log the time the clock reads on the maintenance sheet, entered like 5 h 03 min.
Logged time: 5 h 11 min
